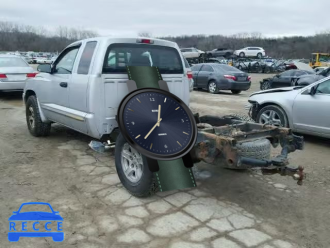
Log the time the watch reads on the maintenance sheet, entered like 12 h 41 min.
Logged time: 12 h 38 min
